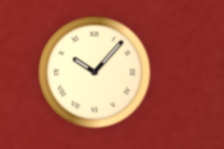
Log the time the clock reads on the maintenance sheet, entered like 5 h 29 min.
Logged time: 10 h 07 min
